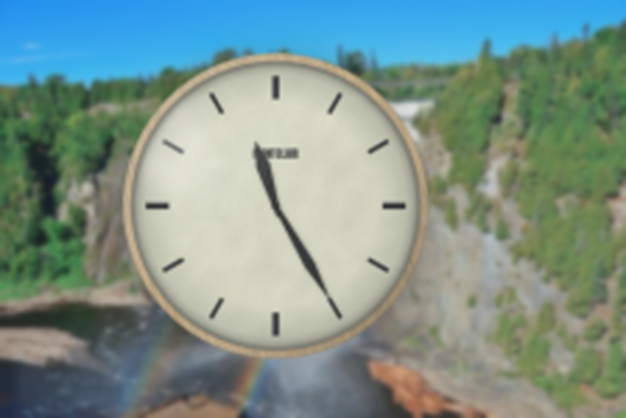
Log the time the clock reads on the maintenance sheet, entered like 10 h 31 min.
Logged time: 11 h 25 min
